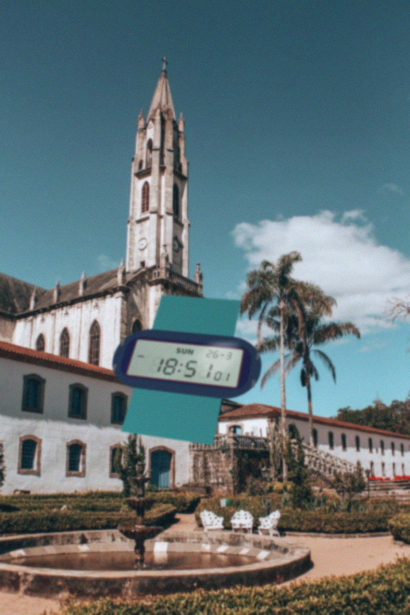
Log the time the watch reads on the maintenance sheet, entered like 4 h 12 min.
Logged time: 18 h 51 min
